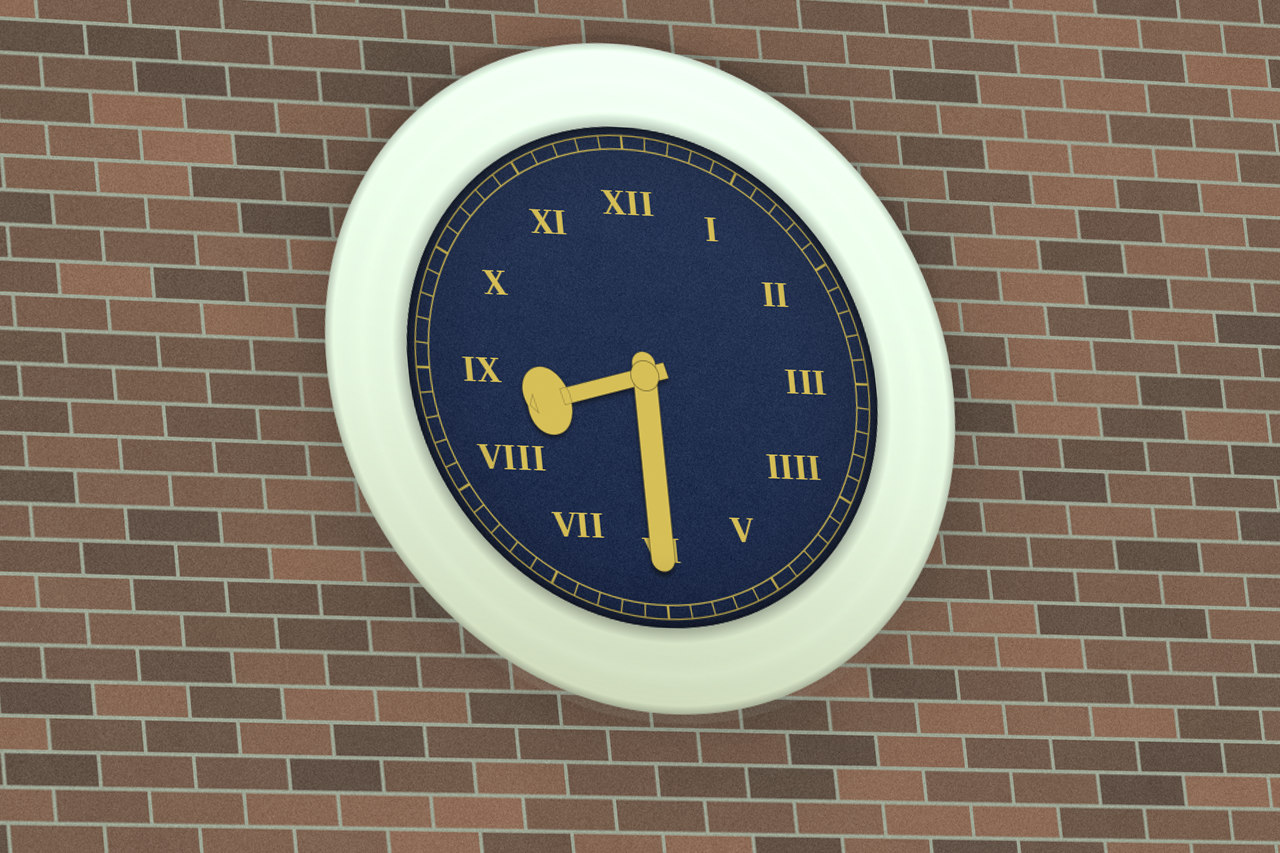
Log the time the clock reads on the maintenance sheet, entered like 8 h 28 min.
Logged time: 8 h 30 min
